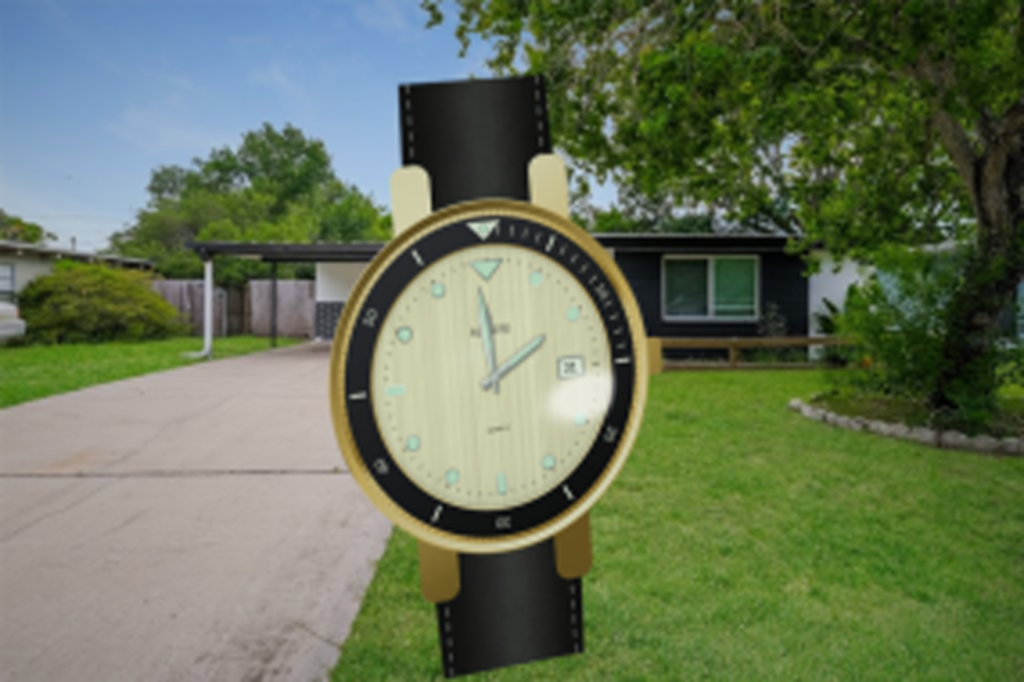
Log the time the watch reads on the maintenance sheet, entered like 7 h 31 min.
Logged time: 1 h 59 min
